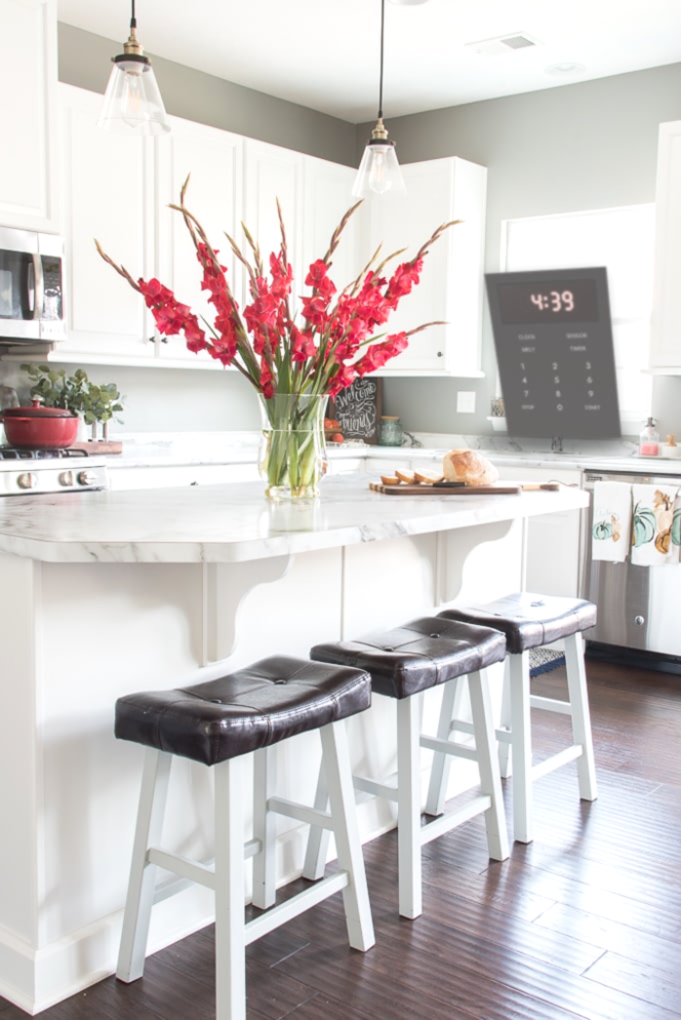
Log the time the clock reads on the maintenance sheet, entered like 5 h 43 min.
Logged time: 4 h 39 min
